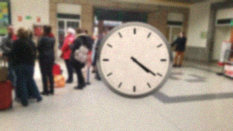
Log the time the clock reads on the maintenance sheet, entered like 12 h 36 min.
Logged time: 4 h 21 min
